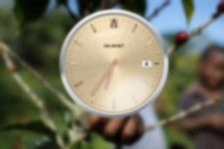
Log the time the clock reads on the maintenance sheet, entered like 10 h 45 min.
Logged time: 6 h 36 min
